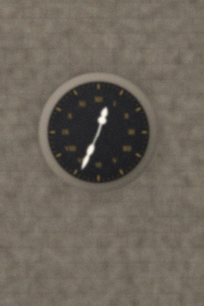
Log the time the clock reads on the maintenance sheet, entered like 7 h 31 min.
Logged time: 12 h 34 min
